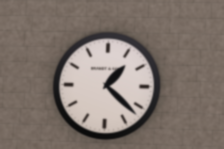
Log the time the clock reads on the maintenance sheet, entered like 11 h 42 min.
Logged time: 1 h 22 min
